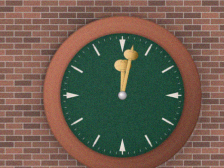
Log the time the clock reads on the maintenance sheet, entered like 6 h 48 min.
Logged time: 12 h 02 min
